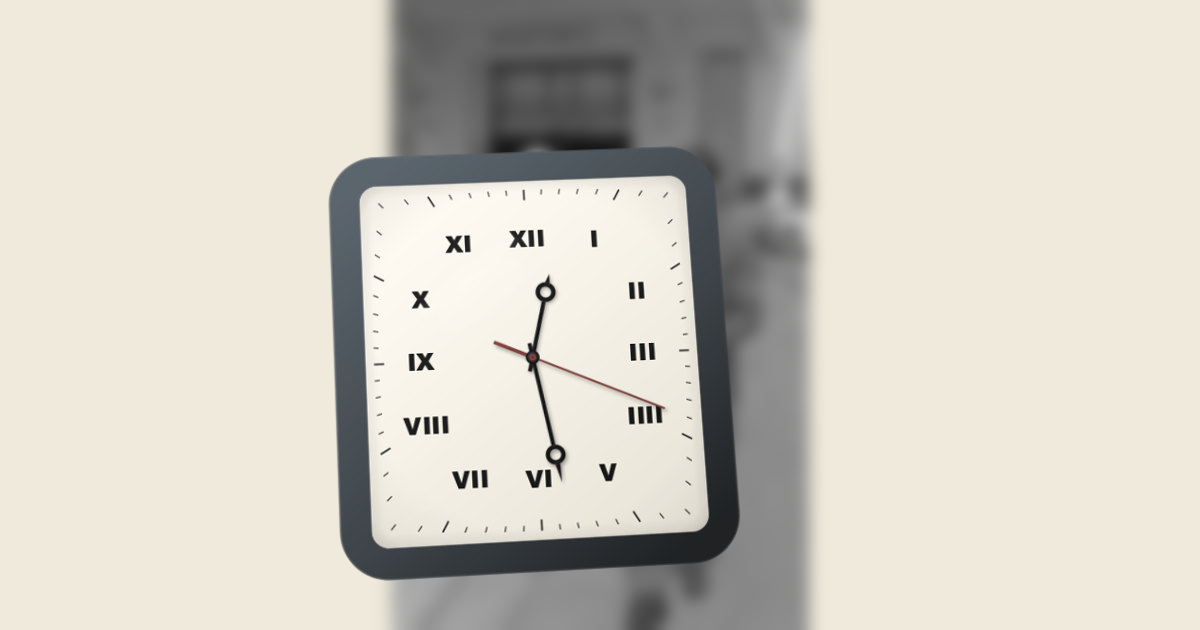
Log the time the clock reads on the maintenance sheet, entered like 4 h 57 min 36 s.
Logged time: 12 h 28 min 19 s
